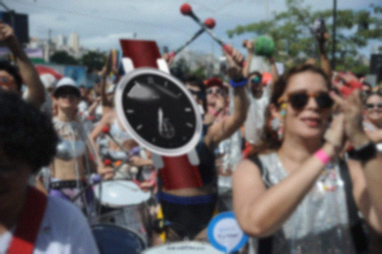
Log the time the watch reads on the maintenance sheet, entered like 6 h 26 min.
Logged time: 6 h 33 min
